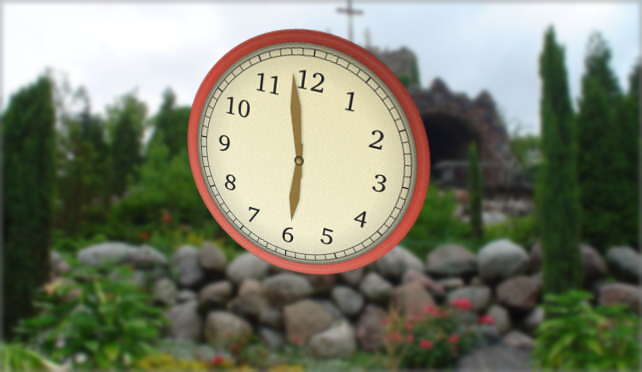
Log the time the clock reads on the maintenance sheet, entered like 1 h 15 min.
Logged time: 5 h 58 min
